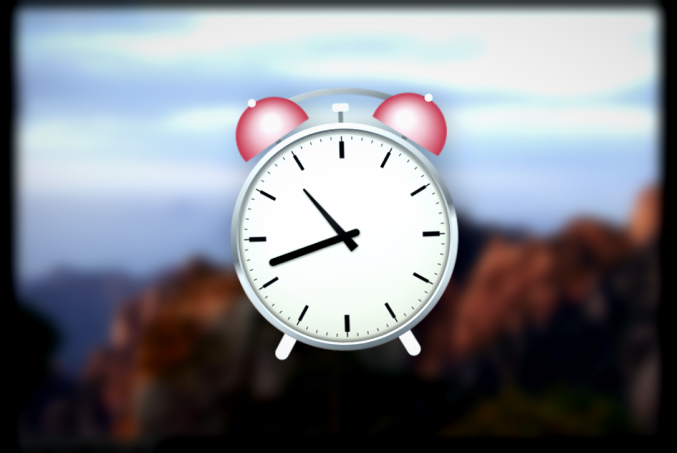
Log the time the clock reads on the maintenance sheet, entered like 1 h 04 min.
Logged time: 10 h 42 min
